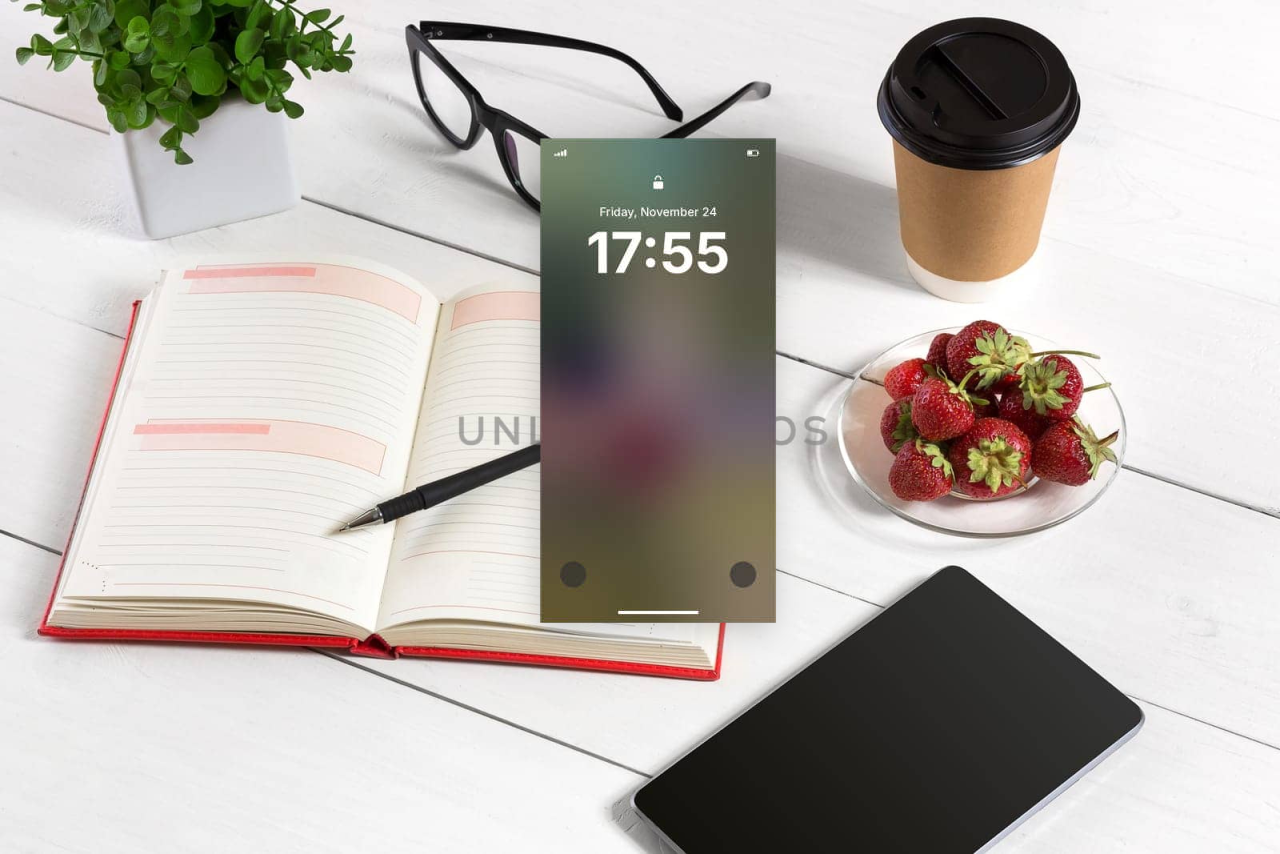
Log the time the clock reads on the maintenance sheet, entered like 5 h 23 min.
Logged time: 17 h 55 min
